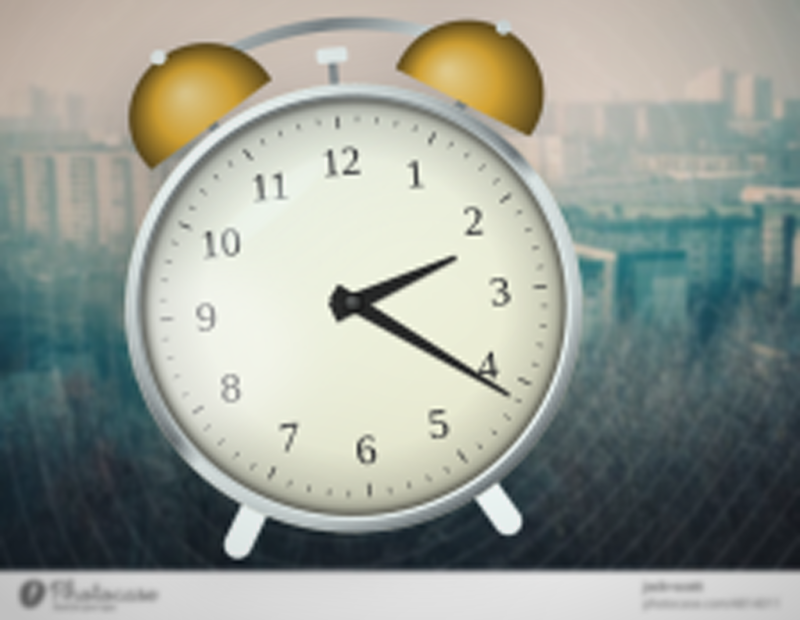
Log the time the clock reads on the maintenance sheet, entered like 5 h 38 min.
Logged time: 2 h 21 min
